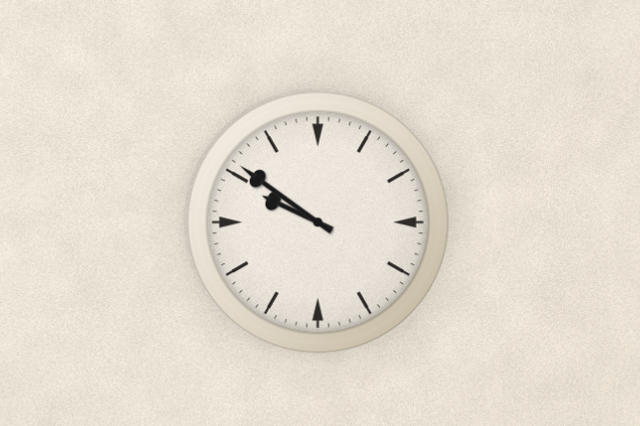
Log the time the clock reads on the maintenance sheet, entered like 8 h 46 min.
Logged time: 9 h 51 min
